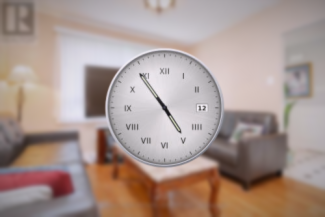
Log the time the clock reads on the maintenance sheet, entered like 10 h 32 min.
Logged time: 4 h 54 min
